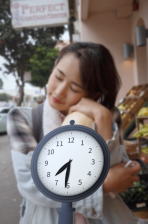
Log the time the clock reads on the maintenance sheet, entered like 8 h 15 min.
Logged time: 7 h 31 min
